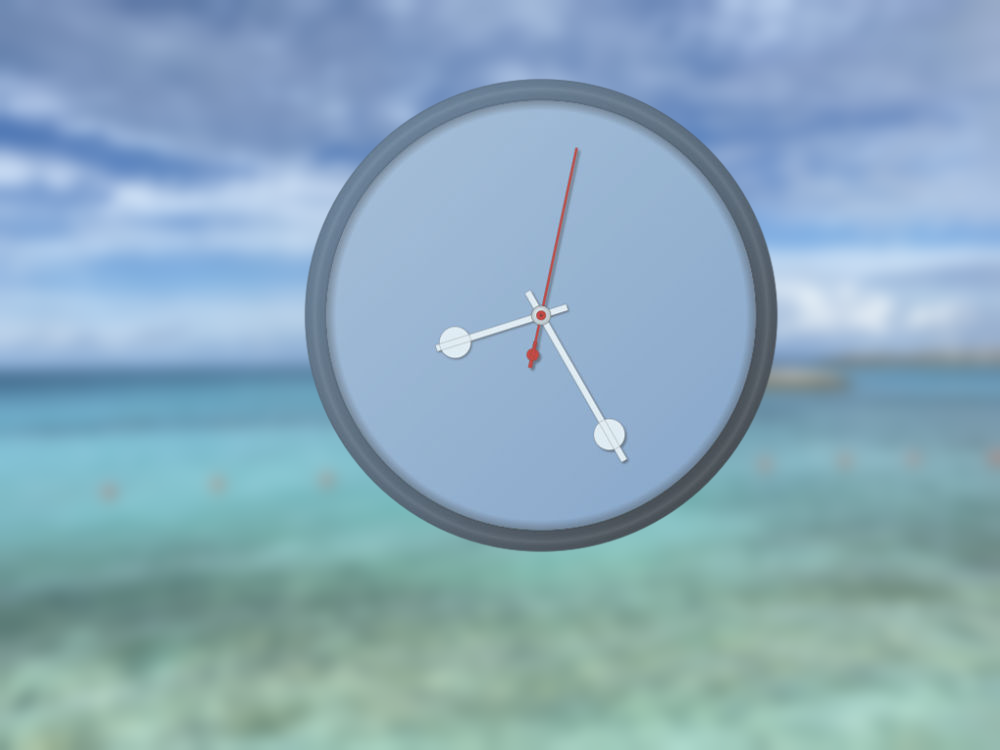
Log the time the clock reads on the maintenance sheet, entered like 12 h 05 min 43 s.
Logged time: 8 h 25 min 02 s
